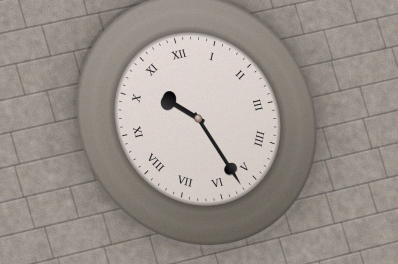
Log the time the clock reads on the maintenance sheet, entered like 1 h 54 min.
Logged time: 10 h 27 min
